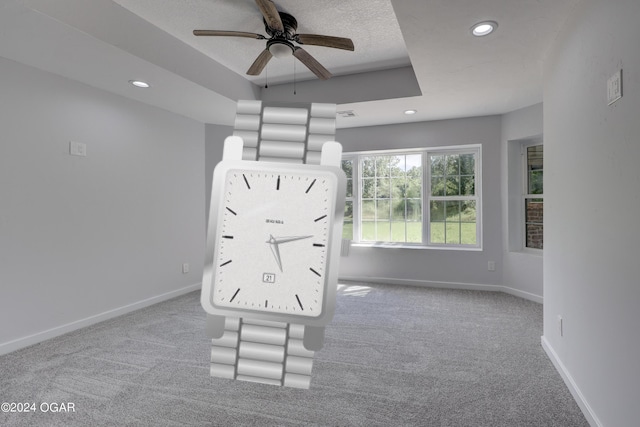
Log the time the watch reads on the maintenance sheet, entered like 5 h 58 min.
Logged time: 5 h 13 min
